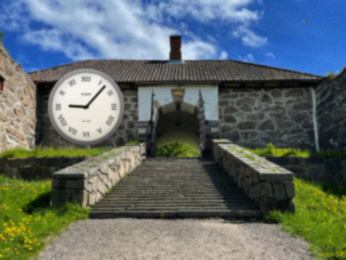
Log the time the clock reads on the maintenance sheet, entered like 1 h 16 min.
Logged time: 9 h 07 min
